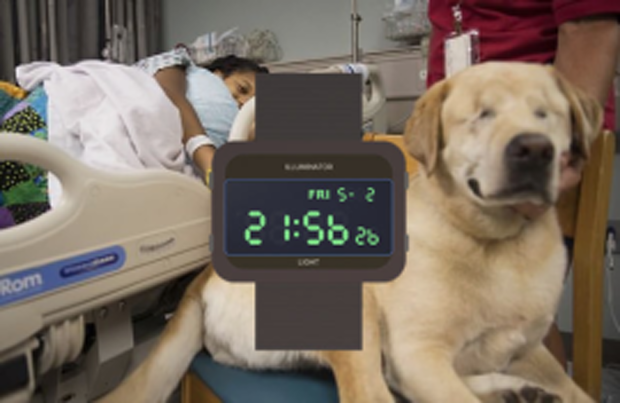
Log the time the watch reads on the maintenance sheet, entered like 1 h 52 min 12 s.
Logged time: 21 h 56 min 26 s
